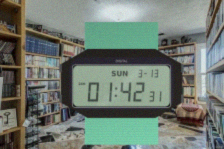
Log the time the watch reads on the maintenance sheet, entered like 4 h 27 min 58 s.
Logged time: 1 h 42 min 31 s
